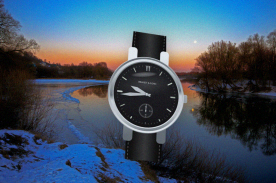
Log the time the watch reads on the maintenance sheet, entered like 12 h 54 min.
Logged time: 9 h 44 min
